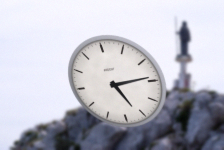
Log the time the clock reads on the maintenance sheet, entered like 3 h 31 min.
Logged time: 5 h 14 min
